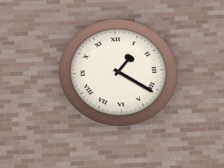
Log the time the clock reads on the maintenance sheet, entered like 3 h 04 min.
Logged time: 1 h 21 min
